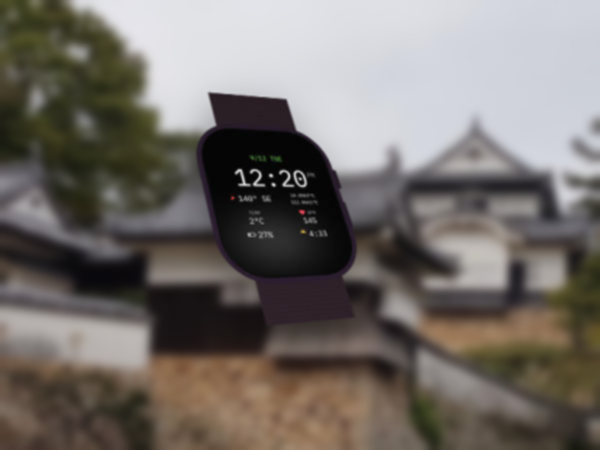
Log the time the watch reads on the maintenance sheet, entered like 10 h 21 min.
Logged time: 12 h 20 min
